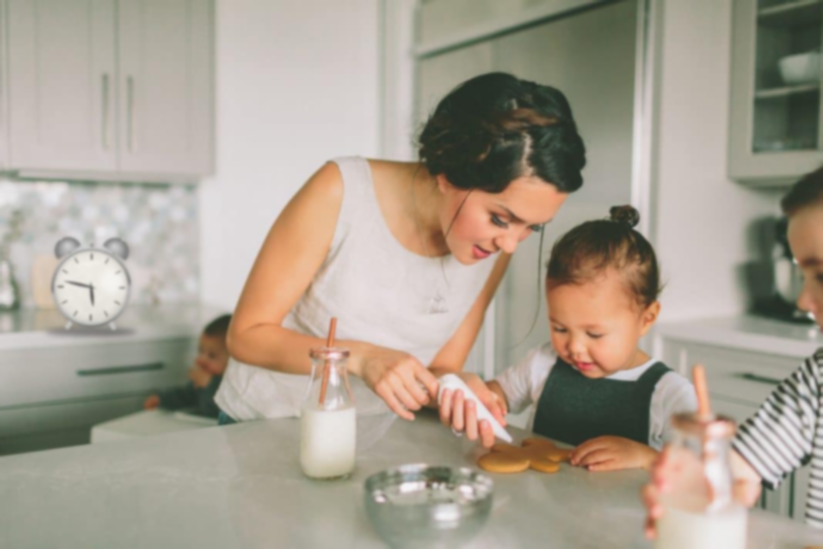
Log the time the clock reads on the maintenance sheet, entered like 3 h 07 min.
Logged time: 5 h 47 min
